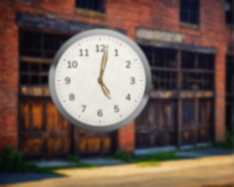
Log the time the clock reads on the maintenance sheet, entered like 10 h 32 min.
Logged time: 5 h 02 min
